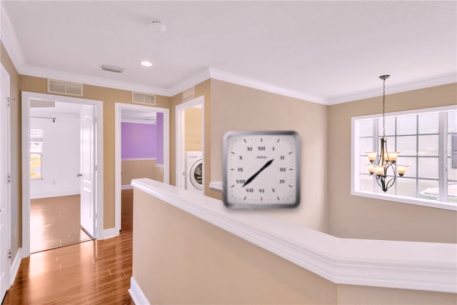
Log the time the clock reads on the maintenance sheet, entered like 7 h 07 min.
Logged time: 1 h 38 min
